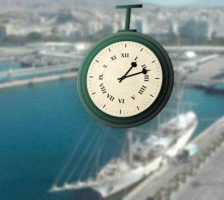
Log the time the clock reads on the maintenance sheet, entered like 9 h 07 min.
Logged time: 1 h 12 min
